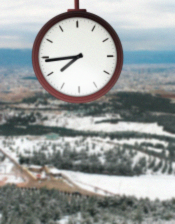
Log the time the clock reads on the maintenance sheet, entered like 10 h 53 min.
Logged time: 7 h 44 min
